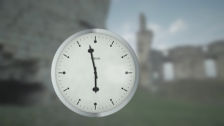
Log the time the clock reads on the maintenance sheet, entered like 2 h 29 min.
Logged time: 5 h 58 min
